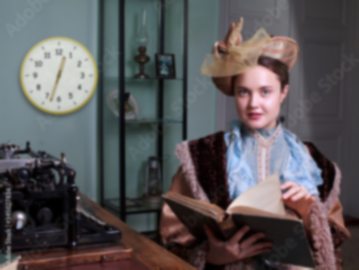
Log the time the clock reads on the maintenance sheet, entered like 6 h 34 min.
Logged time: 12 h 33 min
